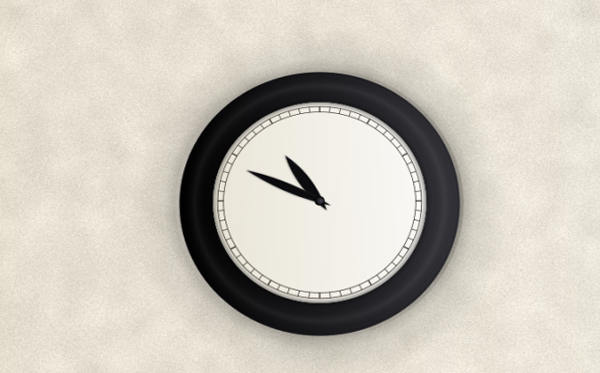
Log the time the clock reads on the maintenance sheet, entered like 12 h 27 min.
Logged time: 10 h 49 min
